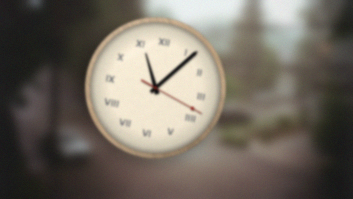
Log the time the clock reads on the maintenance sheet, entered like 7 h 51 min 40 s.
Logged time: 11 h 06 min 18 s
